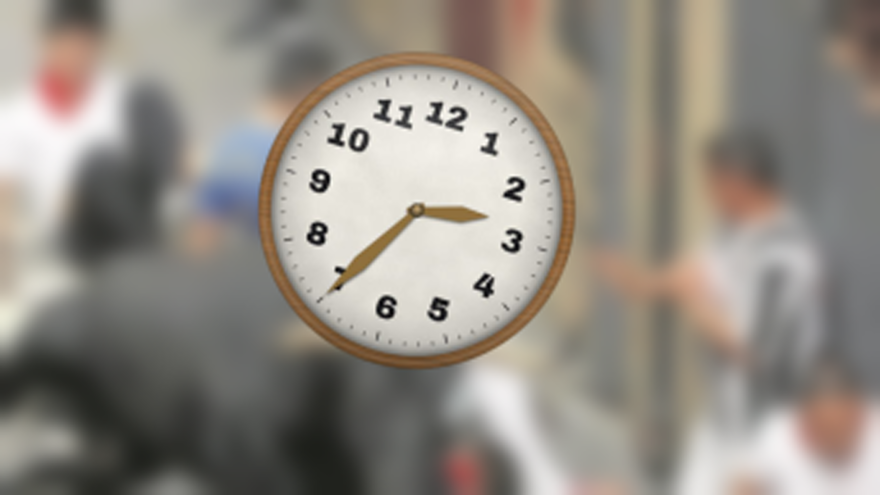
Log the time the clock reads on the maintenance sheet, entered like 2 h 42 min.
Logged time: 2 h 35 min
